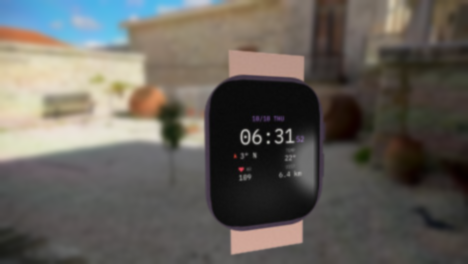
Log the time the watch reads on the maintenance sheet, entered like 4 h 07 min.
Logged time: 6 h 31 min
